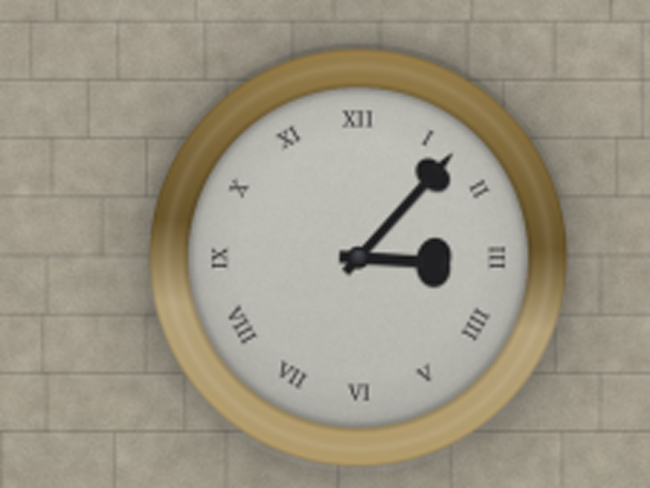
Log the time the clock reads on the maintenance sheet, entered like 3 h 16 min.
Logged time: 3 h 07 min
